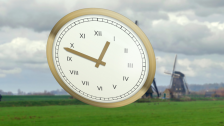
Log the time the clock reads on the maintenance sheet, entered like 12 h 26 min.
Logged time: 12 h 48 min
